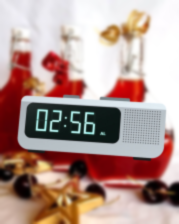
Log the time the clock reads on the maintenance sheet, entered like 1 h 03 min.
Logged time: 2 h 56 min
